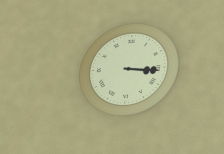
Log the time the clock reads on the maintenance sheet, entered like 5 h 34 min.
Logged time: 3 h 16 min
